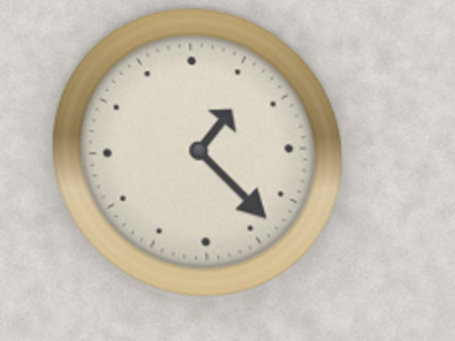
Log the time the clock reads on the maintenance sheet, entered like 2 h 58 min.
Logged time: 1 h 23 min
